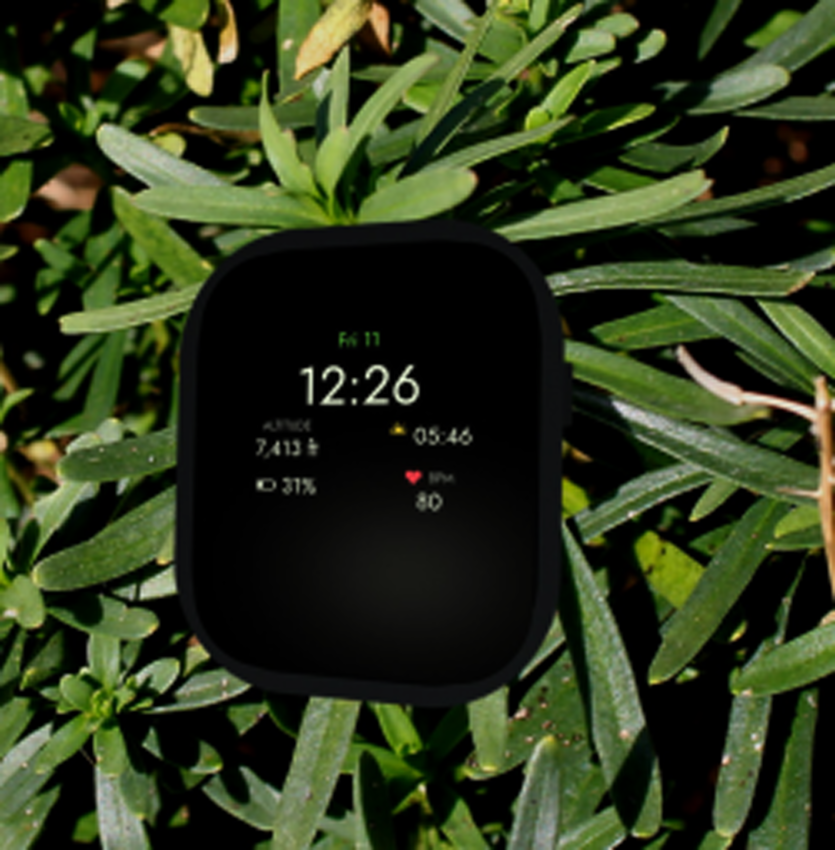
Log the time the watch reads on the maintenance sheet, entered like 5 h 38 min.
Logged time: 12 h 26 min
